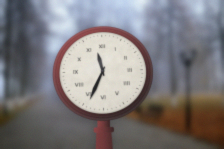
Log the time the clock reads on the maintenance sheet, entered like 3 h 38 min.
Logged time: 11 h 34 min
